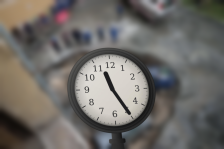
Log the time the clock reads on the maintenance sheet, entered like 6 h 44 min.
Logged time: 11 h 25 min
